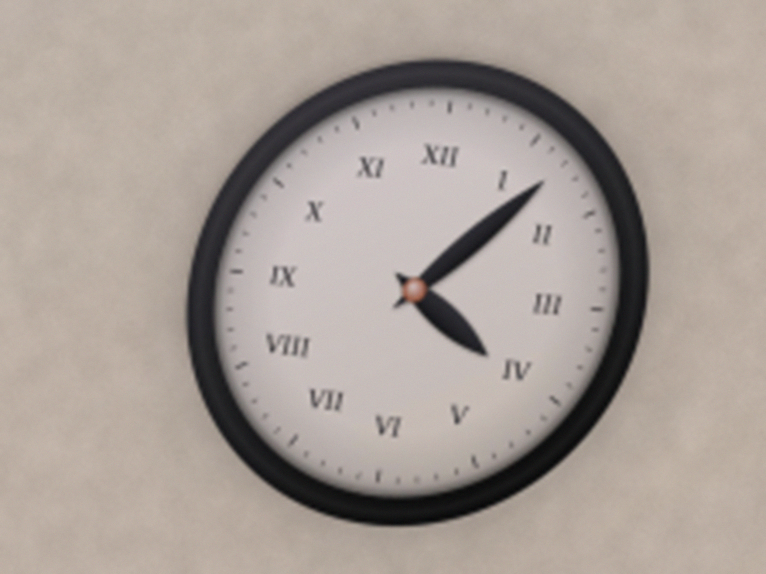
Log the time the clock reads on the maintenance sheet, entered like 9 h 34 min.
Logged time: 4 h 07 min
